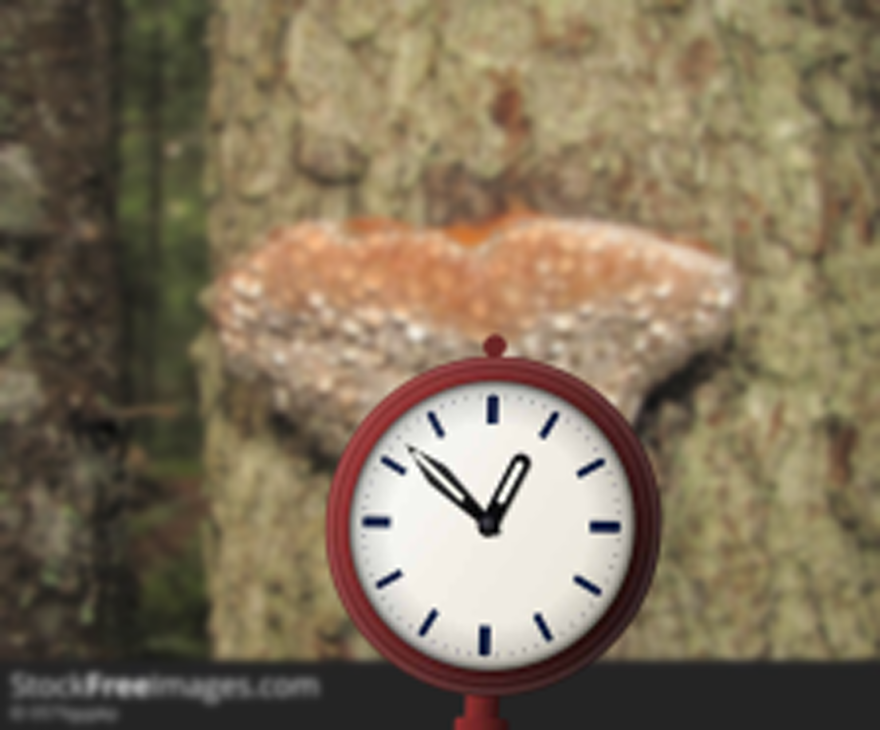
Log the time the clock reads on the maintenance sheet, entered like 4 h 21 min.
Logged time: 12 h 52 min
